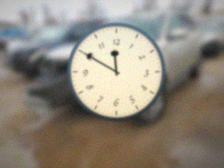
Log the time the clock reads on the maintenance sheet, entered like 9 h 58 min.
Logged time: 11 h 50 min
